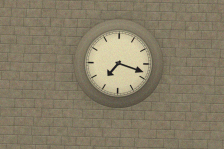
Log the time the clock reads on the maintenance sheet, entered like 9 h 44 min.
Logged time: 7 h 18 min
